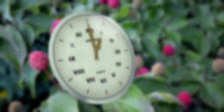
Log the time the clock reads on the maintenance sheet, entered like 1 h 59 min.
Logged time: 1 h 00 min
